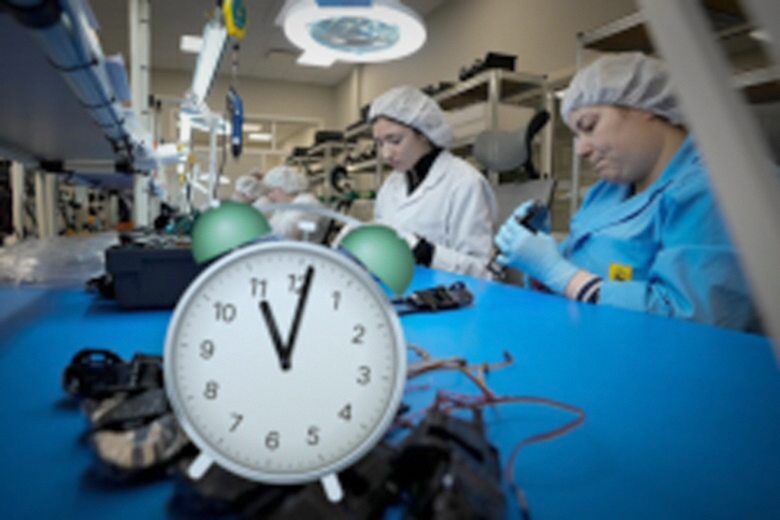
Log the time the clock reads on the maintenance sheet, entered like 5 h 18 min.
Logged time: 11 h 01 min
